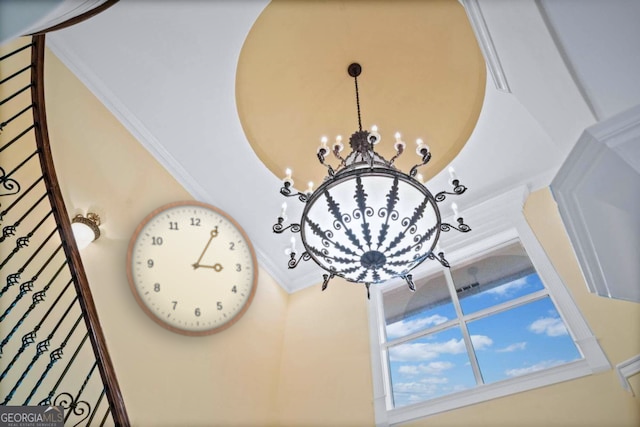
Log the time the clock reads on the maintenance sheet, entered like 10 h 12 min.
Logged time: 3 h 05 min
